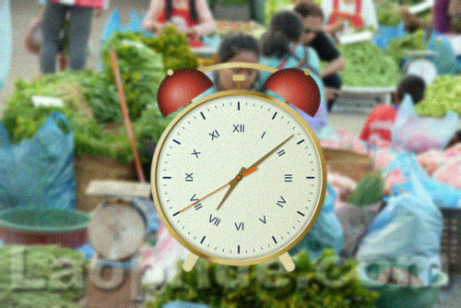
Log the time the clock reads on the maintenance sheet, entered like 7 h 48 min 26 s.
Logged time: 7 h 08 min 40 s
